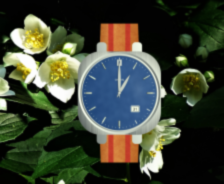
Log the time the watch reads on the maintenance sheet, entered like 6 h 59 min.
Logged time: 1 h 00 min
